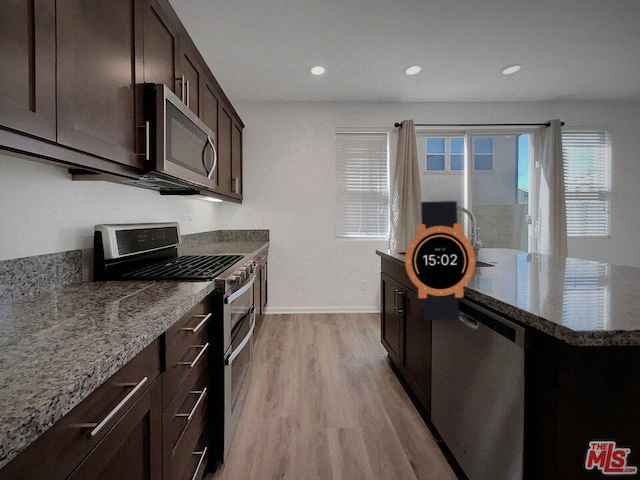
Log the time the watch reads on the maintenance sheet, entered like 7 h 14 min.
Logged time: 15 h 02 min
